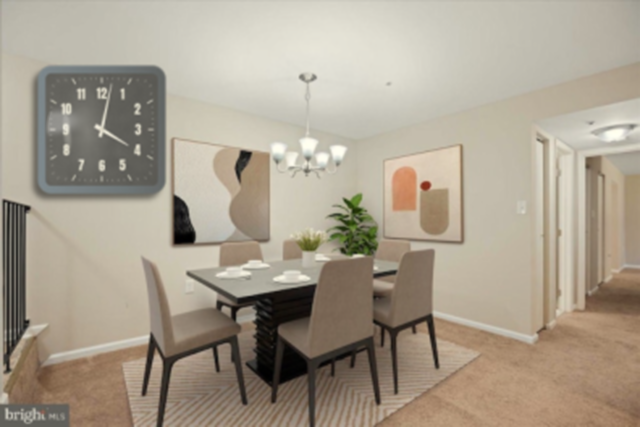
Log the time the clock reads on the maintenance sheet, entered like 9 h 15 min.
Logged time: 4 h 02 min
